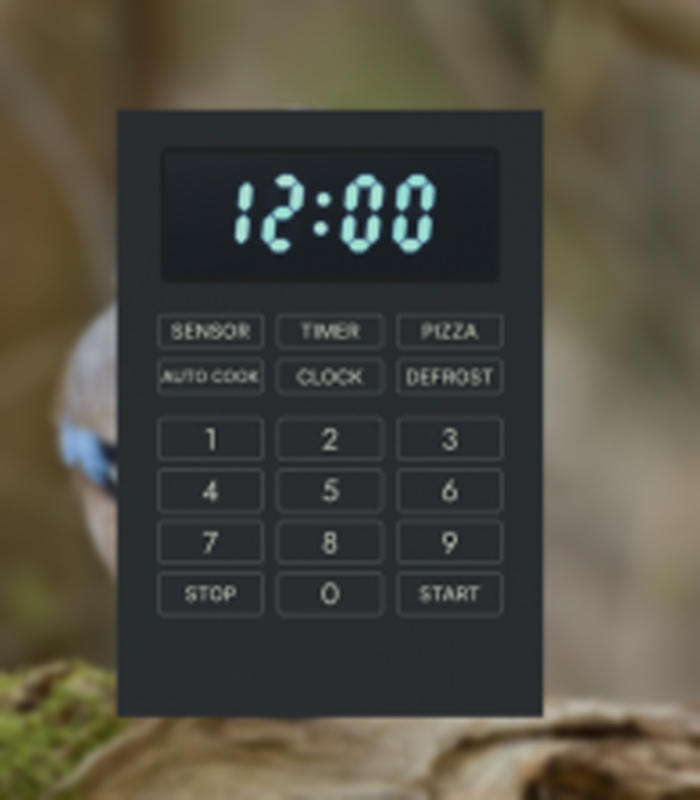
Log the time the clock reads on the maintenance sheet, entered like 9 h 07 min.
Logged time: 12 h 00 min
